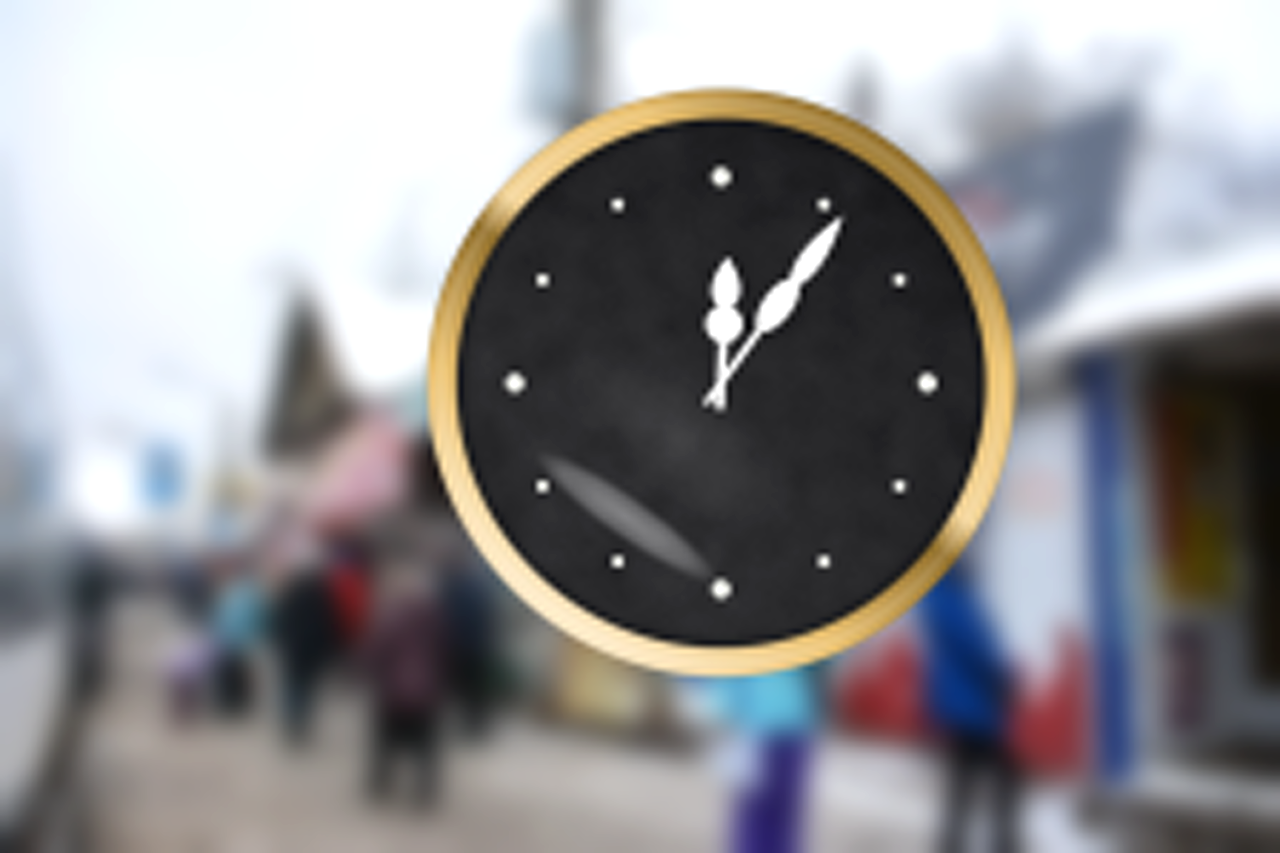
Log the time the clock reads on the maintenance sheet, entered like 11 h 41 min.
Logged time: 12 h 06 min
